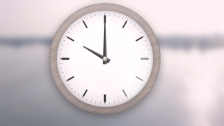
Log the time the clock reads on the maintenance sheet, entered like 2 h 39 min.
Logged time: 10 h 00 min
